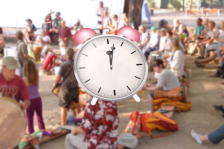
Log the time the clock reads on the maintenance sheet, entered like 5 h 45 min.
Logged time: 12 h 02 min
